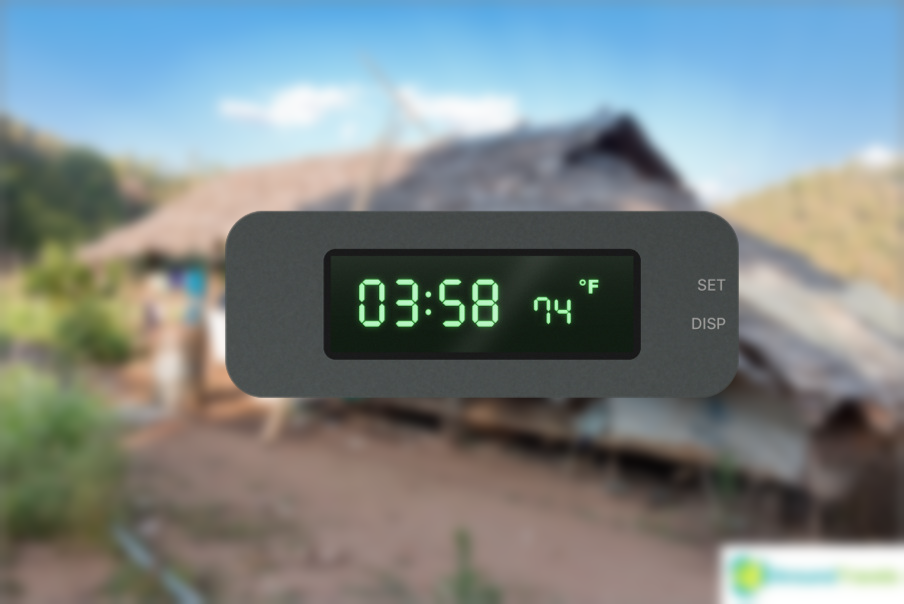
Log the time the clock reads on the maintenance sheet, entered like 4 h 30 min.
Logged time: 3 h 58 min
